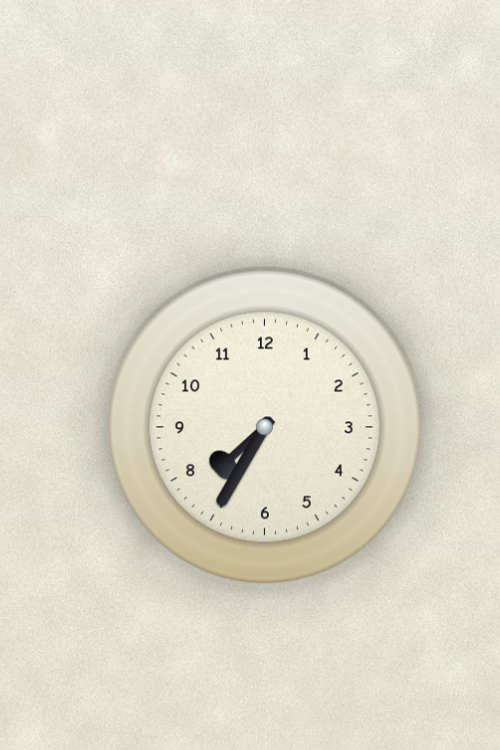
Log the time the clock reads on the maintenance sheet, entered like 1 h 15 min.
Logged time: 7 h 35 min
